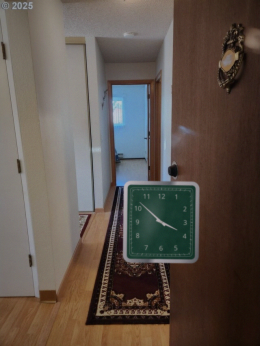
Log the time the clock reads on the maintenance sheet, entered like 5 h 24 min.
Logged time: 3 h 52 min
